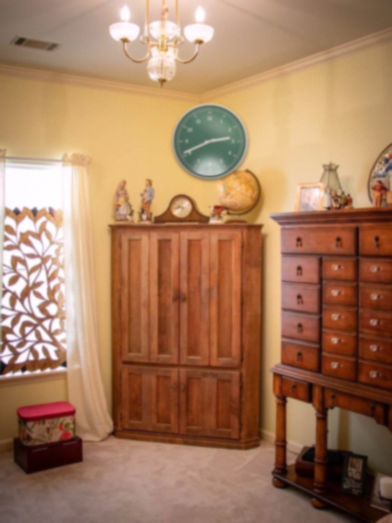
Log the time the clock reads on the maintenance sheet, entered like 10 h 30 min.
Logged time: 2 h 41 min
